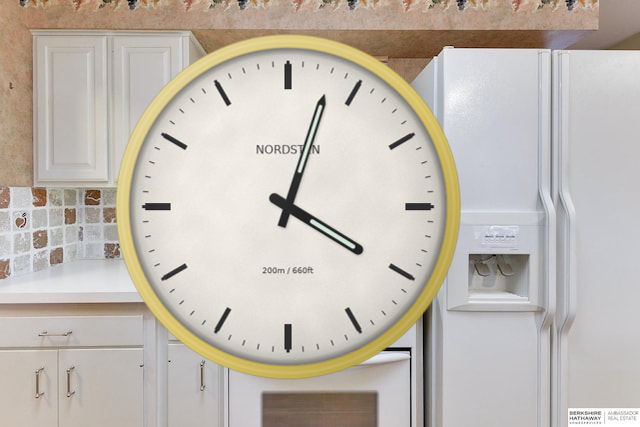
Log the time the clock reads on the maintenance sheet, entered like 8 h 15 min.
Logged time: 4 h 03 min
